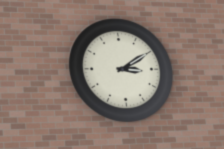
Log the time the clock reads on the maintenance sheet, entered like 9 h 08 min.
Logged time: 3 h 10 min
